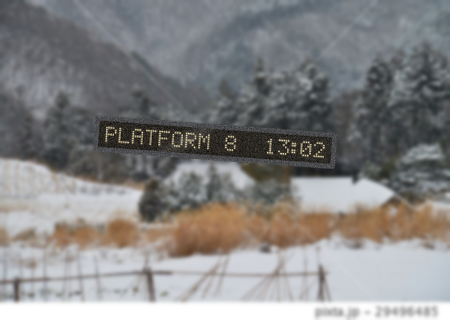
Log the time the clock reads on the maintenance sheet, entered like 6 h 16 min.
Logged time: 13 h 02 min
